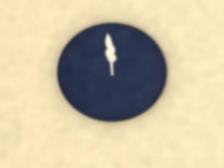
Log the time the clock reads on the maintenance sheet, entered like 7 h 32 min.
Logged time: 11 h 59 min
